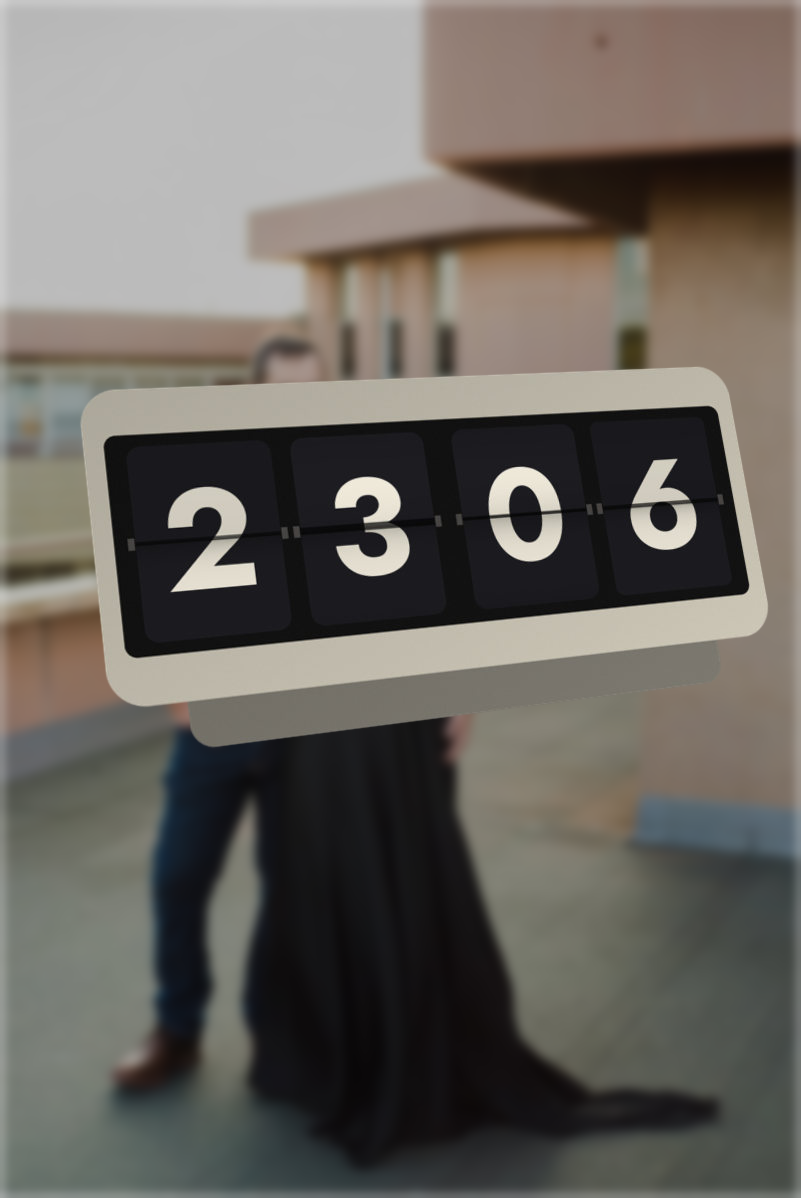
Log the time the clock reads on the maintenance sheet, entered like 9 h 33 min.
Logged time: 23 h 06 min
